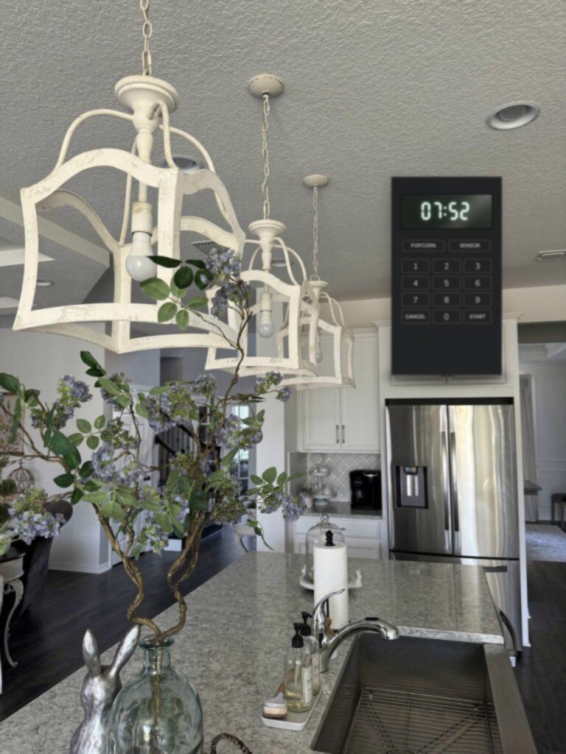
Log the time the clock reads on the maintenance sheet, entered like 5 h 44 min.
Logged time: 7 h 52 min
